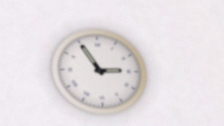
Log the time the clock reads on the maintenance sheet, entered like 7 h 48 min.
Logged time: 2 h 55 min
